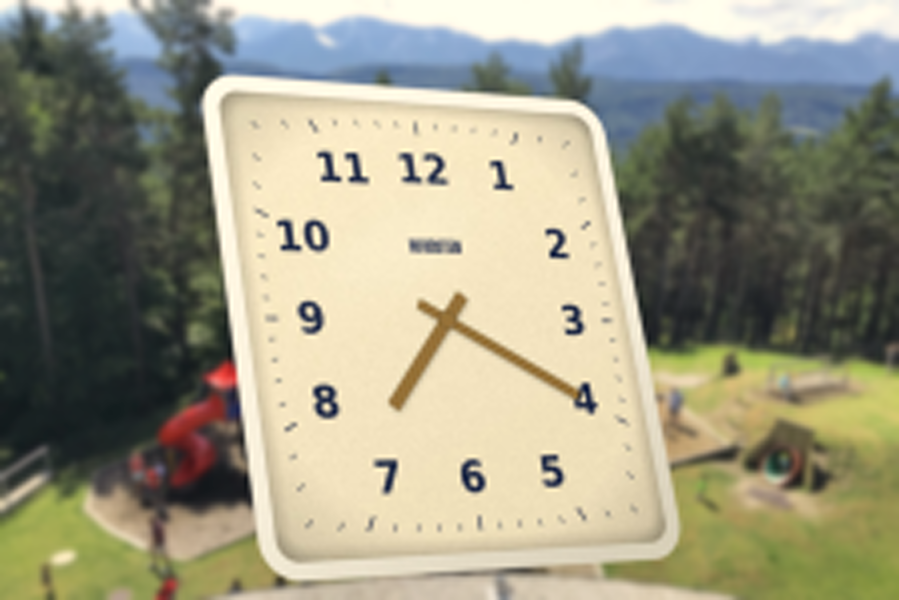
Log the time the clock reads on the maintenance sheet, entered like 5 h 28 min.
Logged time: 7 h 20 min
